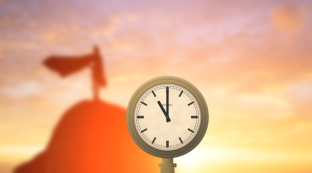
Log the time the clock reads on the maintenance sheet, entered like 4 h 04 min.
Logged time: 11 h 00 min
